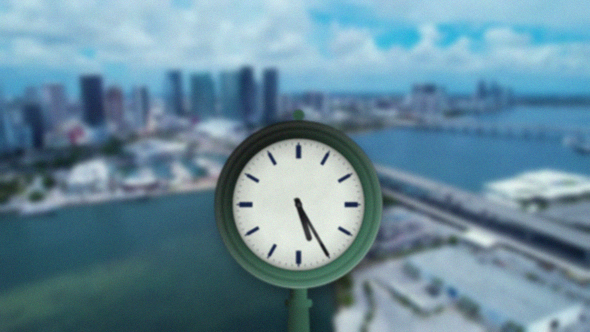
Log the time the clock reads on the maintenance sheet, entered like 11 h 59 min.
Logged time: 5 h 25 min
